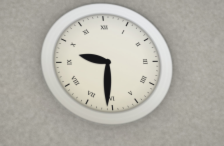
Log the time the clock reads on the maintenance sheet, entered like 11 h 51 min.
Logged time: 9 h 31 min
